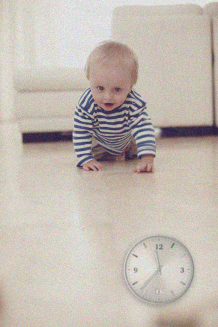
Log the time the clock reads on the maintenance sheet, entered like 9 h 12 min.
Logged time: 11 h 37 min
